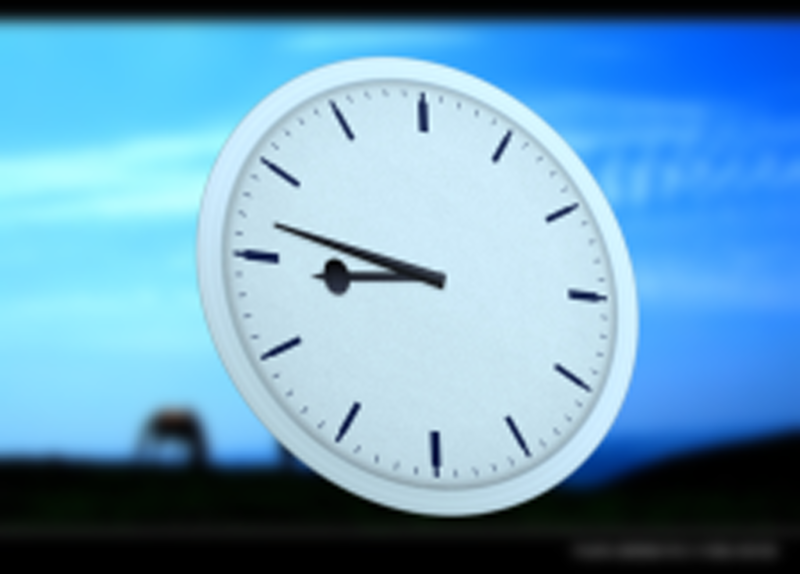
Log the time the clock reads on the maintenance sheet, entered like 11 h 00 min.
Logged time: 8 h 47 min
